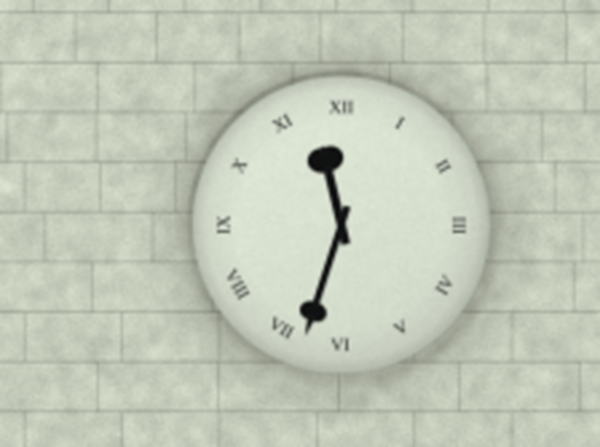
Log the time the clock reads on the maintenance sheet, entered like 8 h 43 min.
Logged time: 11 h 33 min
